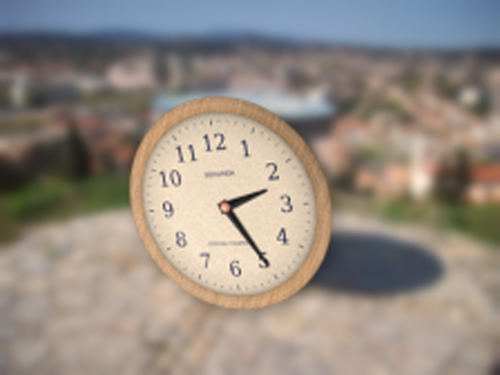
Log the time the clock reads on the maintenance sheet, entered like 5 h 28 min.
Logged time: 2 h 25 min
